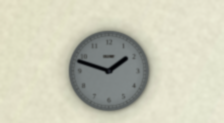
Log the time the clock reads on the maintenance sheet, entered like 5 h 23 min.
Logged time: 1 h 48 min
